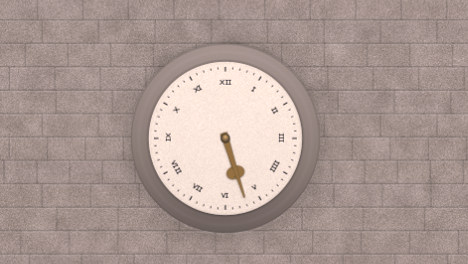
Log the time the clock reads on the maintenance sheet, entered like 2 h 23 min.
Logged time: 5 h 27 min
